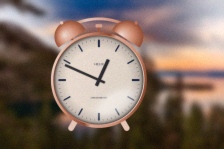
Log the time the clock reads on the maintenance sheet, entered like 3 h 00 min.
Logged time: 12 h 49 min
